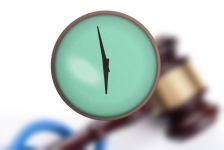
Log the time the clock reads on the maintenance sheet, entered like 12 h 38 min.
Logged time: 5 h 58 min
